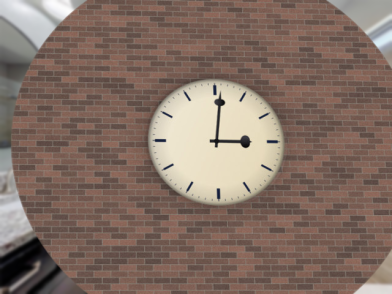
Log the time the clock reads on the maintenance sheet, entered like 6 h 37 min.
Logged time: 3 h 01 min
